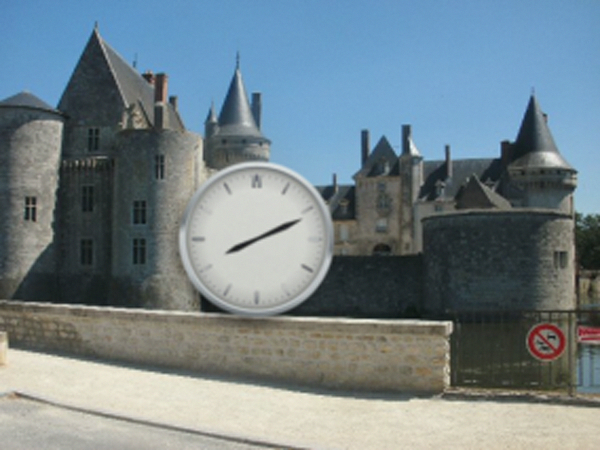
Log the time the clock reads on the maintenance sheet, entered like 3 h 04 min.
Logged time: 8 h 11 min
